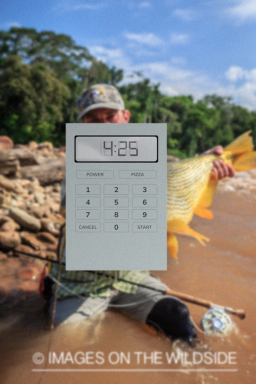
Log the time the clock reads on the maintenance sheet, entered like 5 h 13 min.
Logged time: 4 h 25 min
